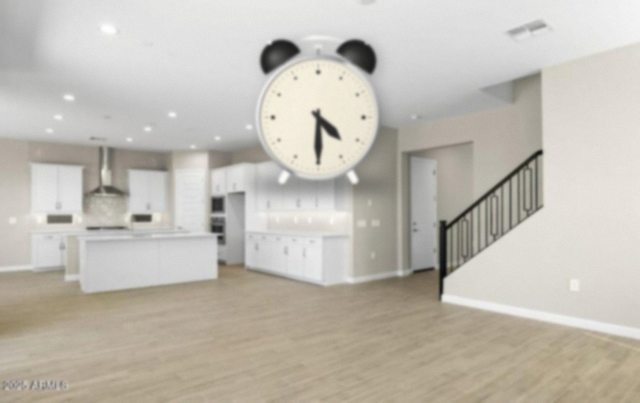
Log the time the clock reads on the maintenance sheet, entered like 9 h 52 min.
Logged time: 4 h 30 min
